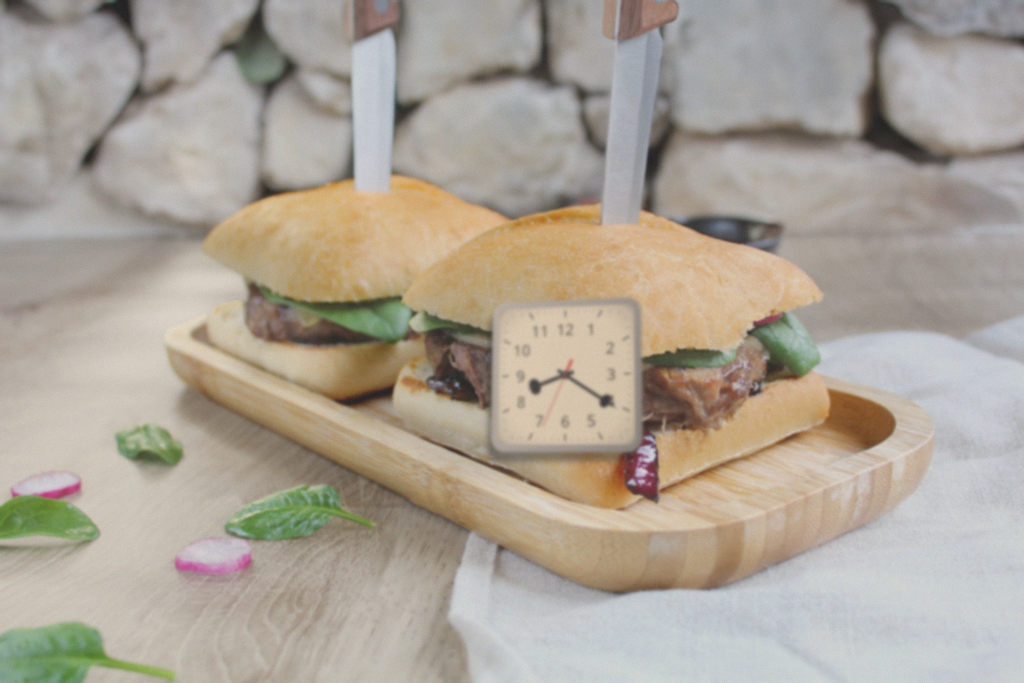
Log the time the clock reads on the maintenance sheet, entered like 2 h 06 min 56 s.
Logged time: 8 h 20 min 34 s
